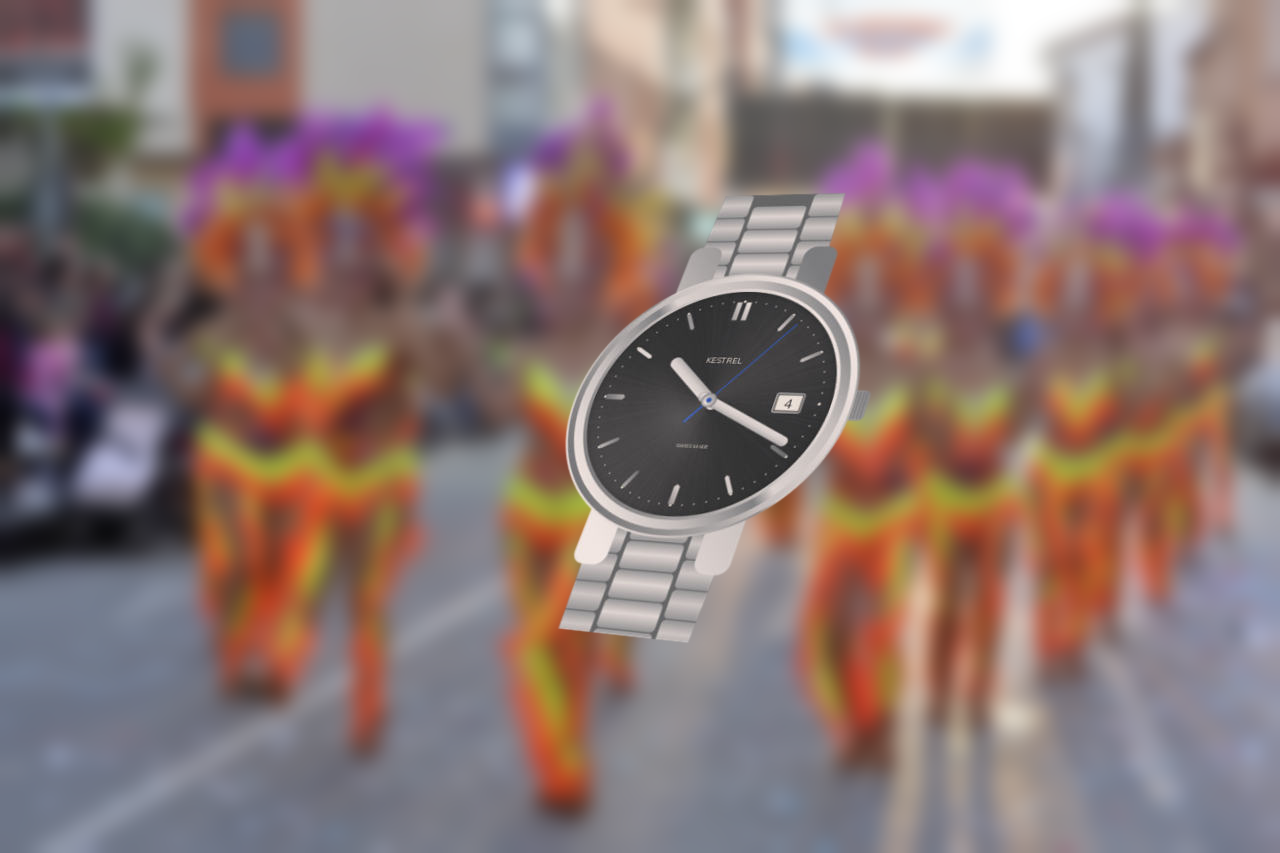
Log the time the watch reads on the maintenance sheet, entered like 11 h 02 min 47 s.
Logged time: 10 h 19 min 06 s
